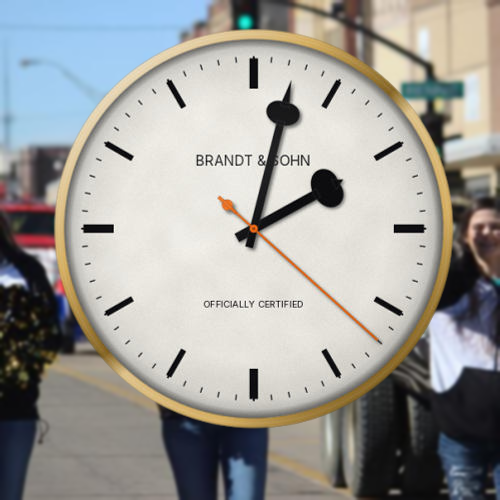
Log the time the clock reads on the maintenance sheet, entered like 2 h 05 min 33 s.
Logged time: 2 h 02 min 22 s
